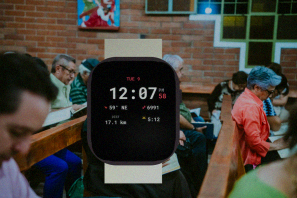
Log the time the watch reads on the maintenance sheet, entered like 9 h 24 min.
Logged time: 12 h 07 min
